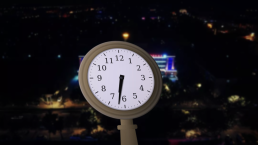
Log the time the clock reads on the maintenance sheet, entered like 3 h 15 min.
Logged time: 6 h 32 min
